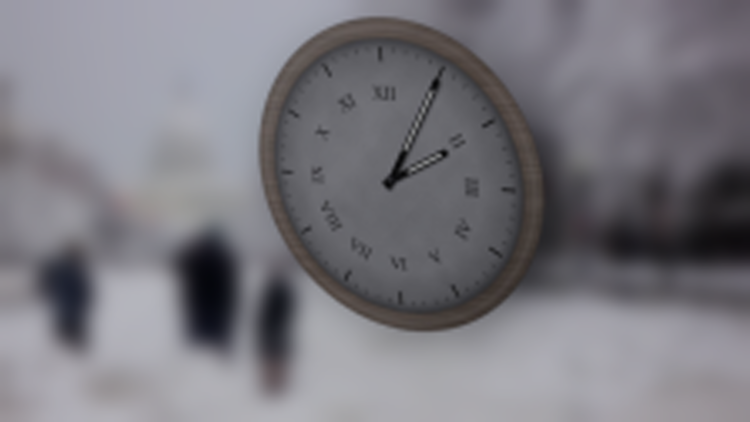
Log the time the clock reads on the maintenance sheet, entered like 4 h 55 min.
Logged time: 2 h 05 min
